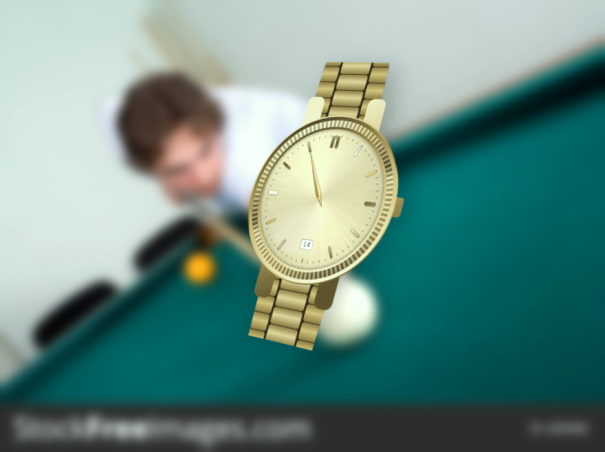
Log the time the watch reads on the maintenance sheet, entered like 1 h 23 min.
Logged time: 10 h 55 min
